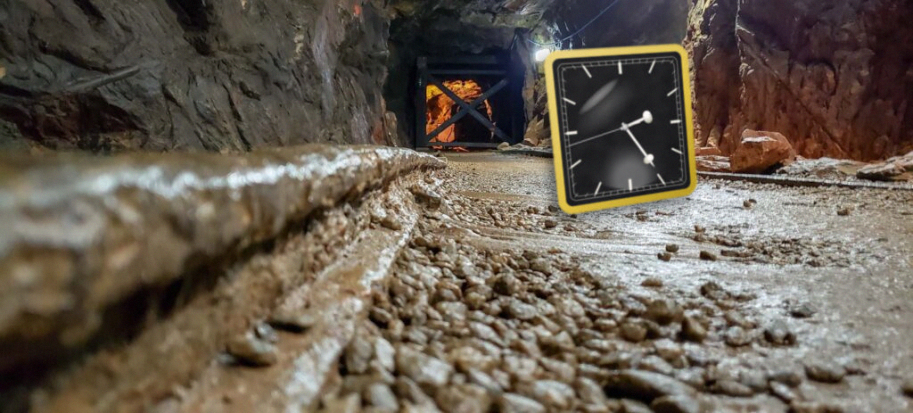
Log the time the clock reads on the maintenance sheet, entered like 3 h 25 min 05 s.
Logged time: 2 h 24 min 43 s
